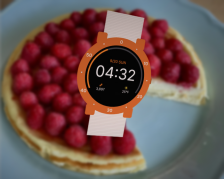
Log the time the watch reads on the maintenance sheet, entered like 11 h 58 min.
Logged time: 4 h 32 min
